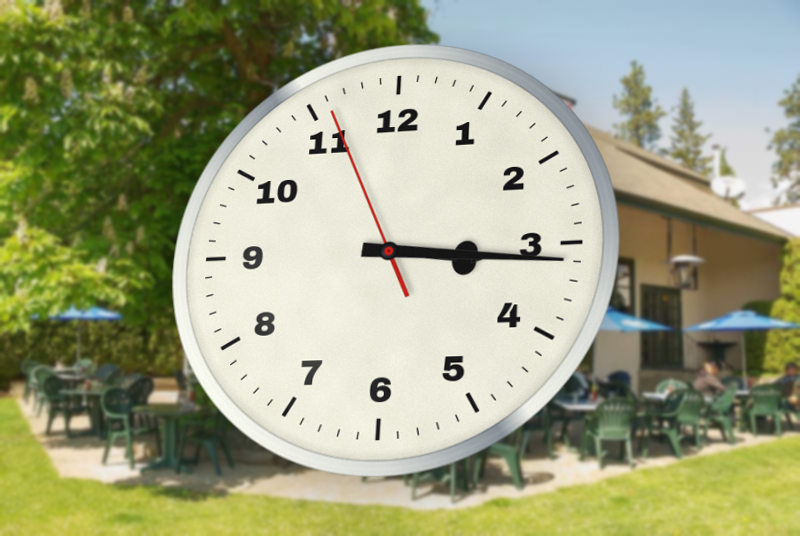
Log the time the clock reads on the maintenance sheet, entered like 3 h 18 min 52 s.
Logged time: 3 h 15 min 56 s
